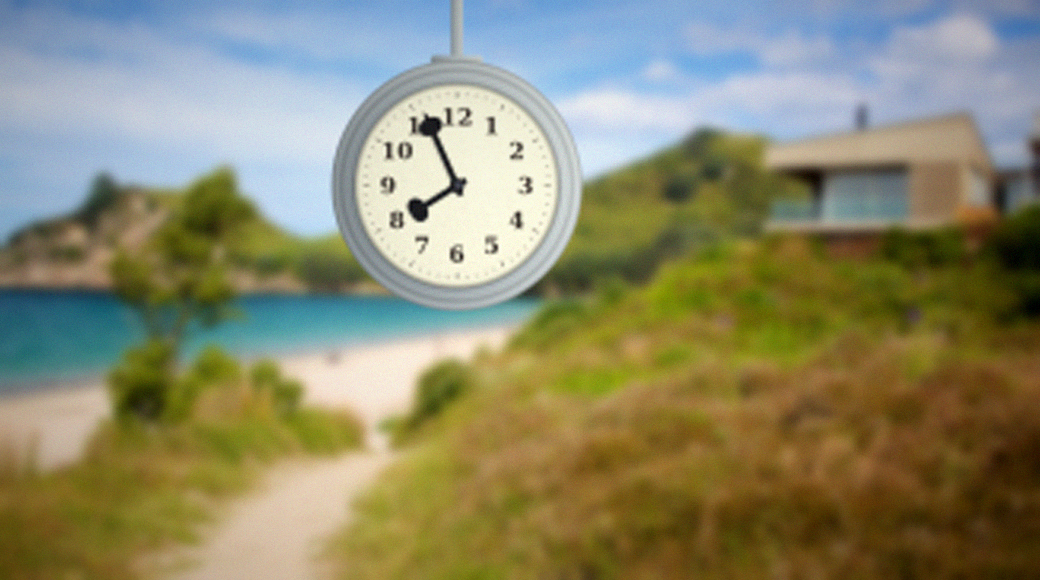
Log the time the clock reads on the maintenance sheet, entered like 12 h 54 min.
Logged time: 7 h 56 min
